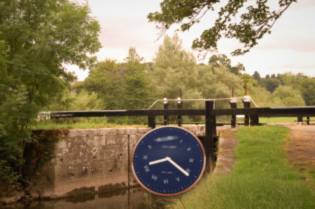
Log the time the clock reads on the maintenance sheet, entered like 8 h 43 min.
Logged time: 8 h 21 min
